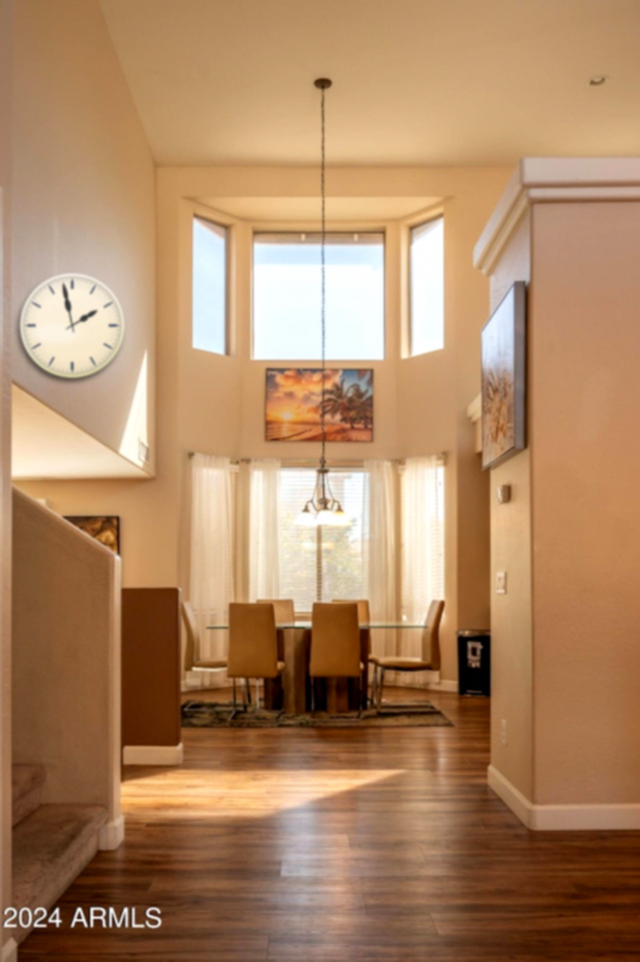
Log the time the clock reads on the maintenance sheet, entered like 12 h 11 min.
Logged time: 1 h 58 min
